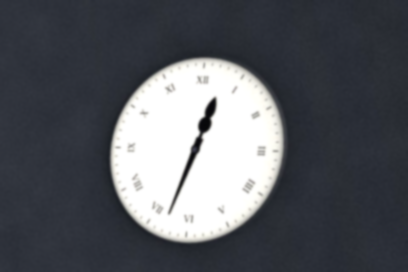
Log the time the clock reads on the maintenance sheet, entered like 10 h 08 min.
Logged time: 12 h 33 min
